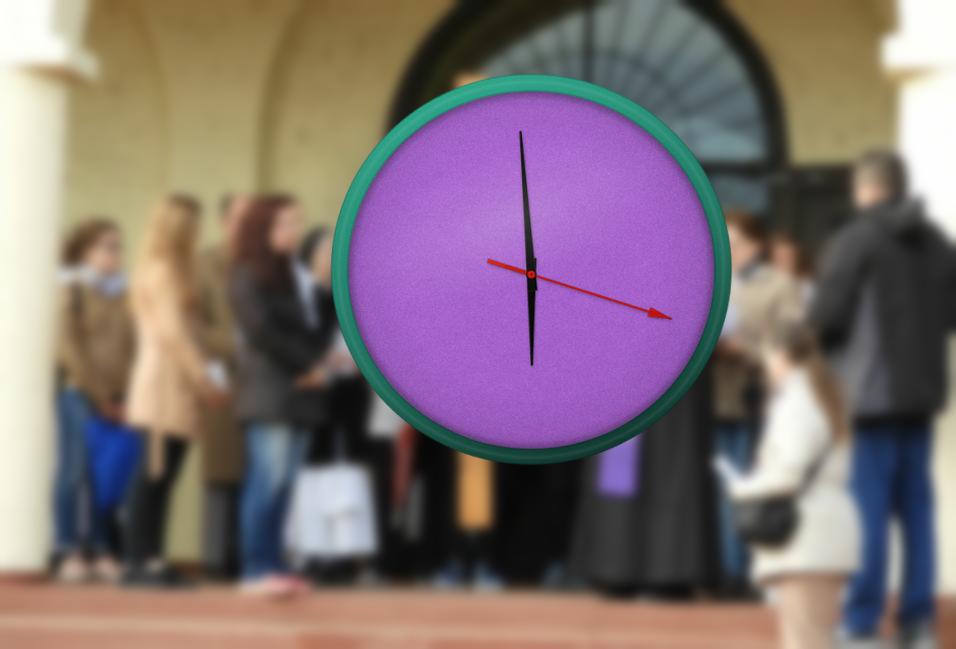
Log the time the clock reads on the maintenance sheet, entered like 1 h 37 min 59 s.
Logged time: 5 h 59 min 18 s
